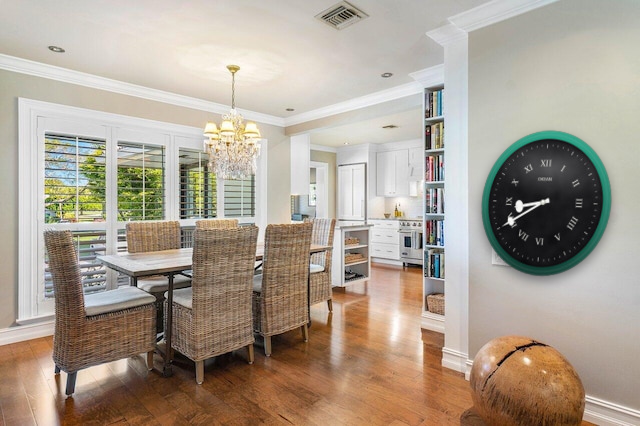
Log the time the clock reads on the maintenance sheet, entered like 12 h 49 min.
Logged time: 8 h 40 min
